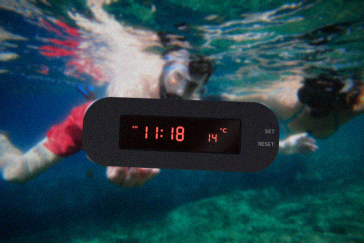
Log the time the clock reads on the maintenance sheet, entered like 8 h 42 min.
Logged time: 11 h 18 min
